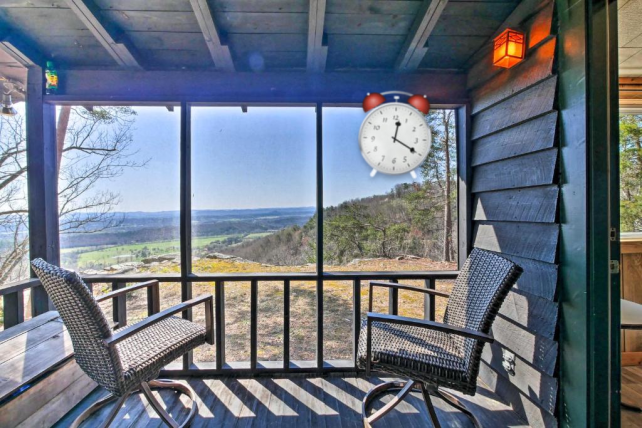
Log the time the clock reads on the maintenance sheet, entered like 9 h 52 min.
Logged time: 12 h 20 min
